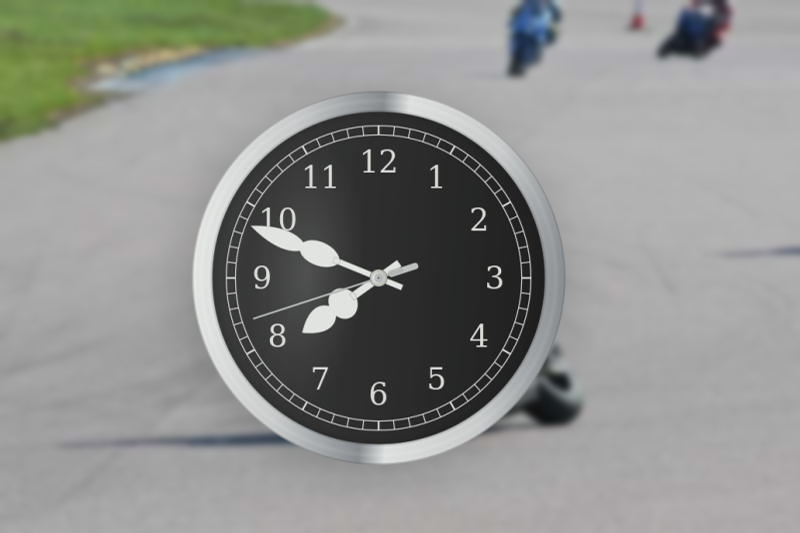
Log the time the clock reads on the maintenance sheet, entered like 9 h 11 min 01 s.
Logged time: 7 h 48 min 42 s
